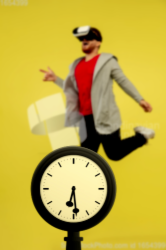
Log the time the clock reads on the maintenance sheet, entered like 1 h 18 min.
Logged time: 6 h 29 min
